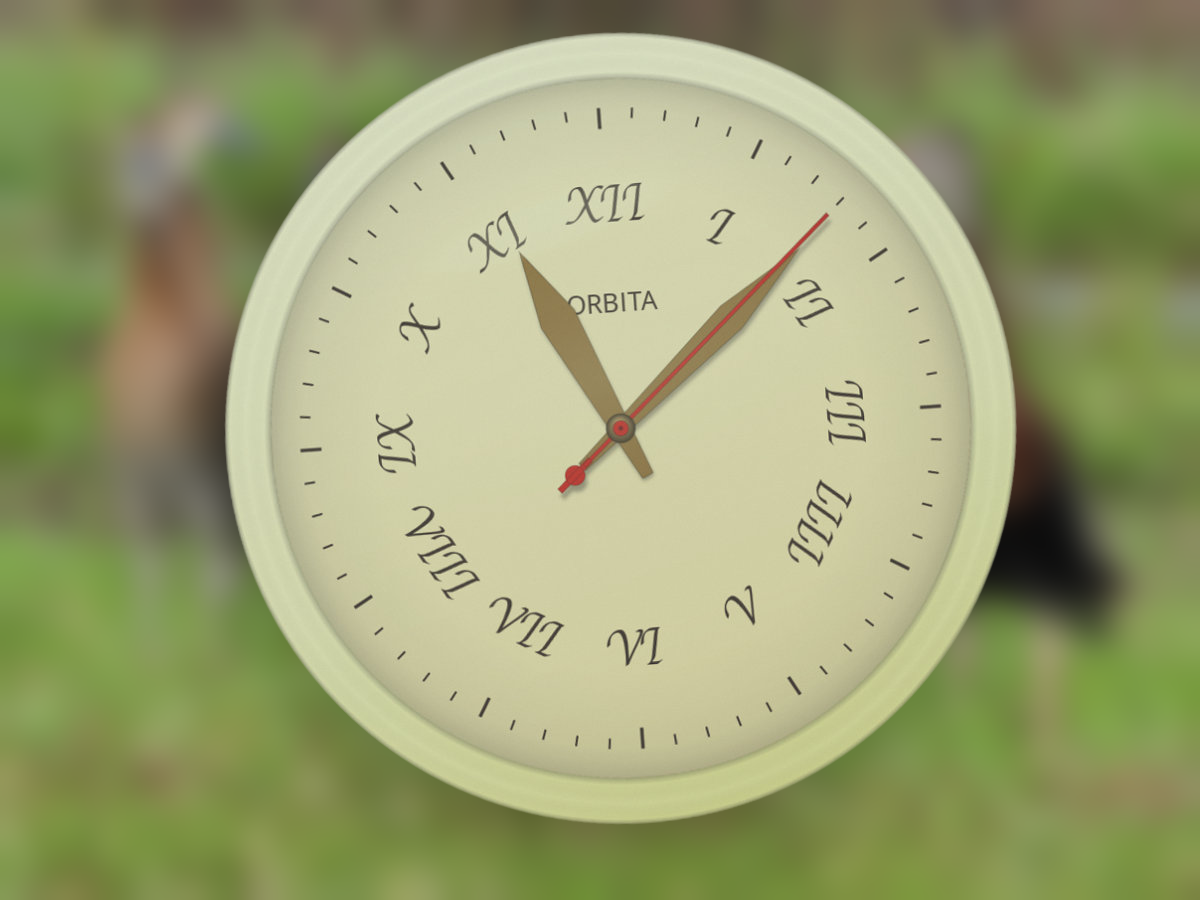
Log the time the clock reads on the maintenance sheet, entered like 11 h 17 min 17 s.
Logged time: 11 h 08 min 08 s
